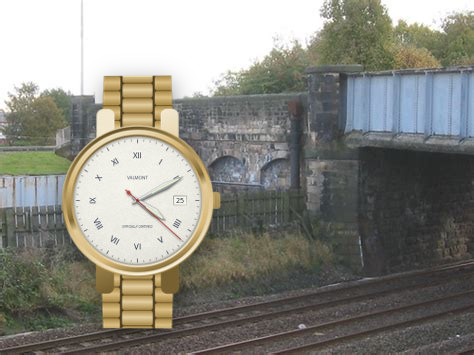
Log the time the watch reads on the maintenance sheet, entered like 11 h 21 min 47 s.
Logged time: 4 h 10 min 22 s
